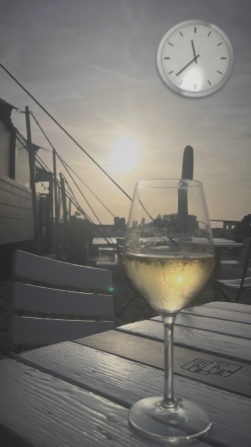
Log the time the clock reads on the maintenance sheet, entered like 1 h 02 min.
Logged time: 11 h 38 min
